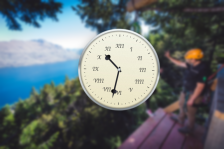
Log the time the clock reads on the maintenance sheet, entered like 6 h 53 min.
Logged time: 10 h 32 min
